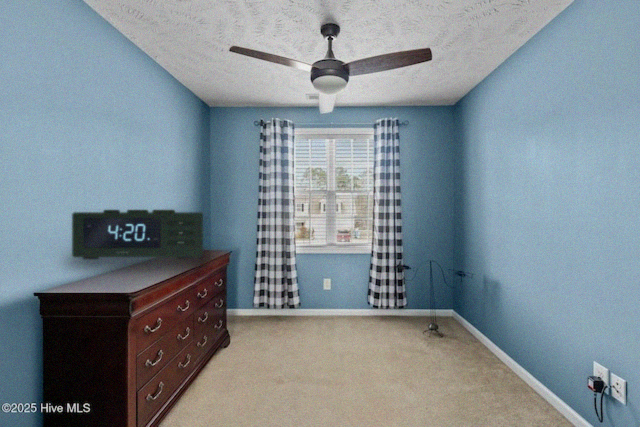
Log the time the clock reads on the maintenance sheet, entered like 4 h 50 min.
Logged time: 4 h 20 min
